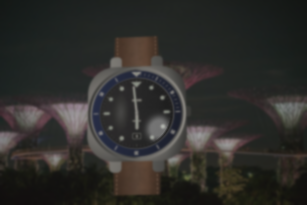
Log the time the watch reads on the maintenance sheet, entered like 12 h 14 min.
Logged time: 5 h 59 min
